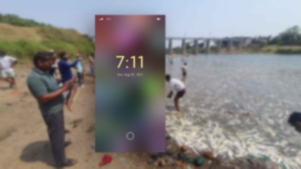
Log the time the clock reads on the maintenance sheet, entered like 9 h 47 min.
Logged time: 7 h 11 min
